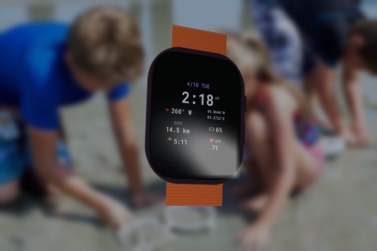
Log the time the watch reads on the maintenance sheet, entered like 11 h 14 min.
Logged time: 2 h 18 min
